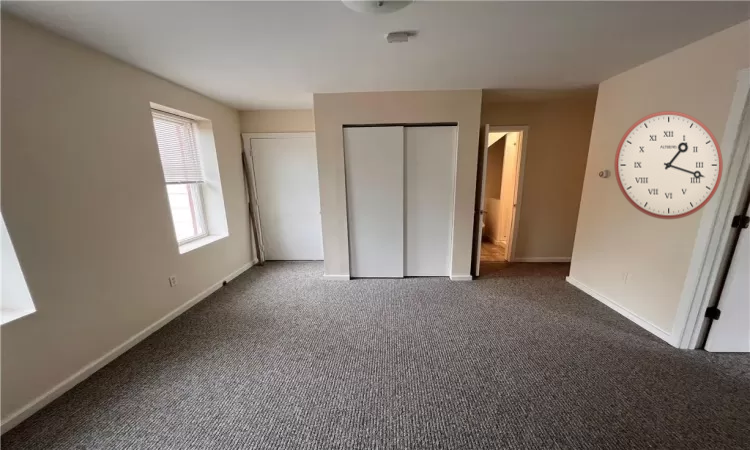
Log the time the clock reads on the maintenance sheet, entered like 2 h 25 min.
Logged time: 1 h 18 min
